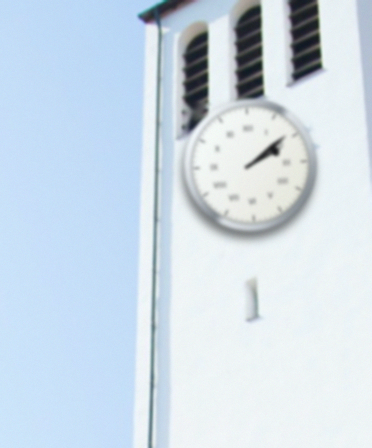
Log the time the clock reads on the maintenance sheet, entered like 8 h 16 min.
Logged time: 2 h 09 min
